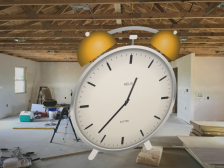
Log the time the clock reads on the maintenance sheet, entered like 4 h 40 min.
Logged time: 12 h 37 min
